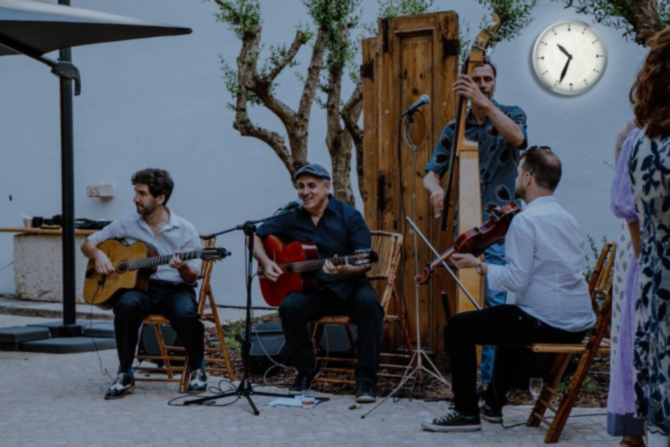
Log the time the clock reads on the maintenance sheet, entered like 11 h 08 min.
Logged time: 10 h 34 min
